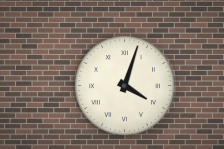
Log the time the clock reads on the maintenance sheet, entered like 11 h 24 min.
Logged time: 4 h 03 min
